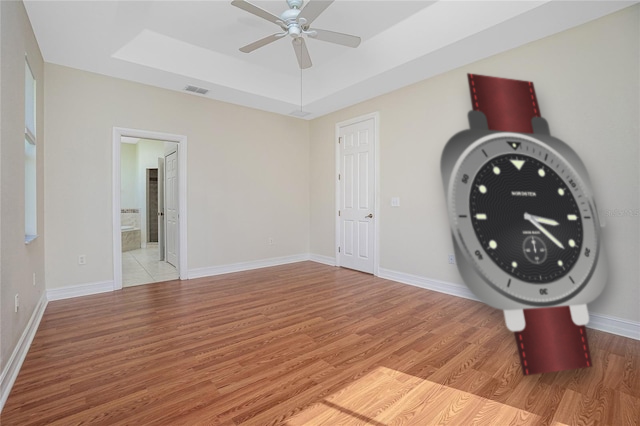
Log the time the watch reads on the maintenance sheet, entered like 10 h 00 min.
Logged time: 3 h 22 min
